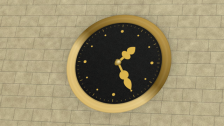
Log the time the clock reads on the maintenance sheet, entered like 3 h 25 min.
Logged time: 1 h 25 min
